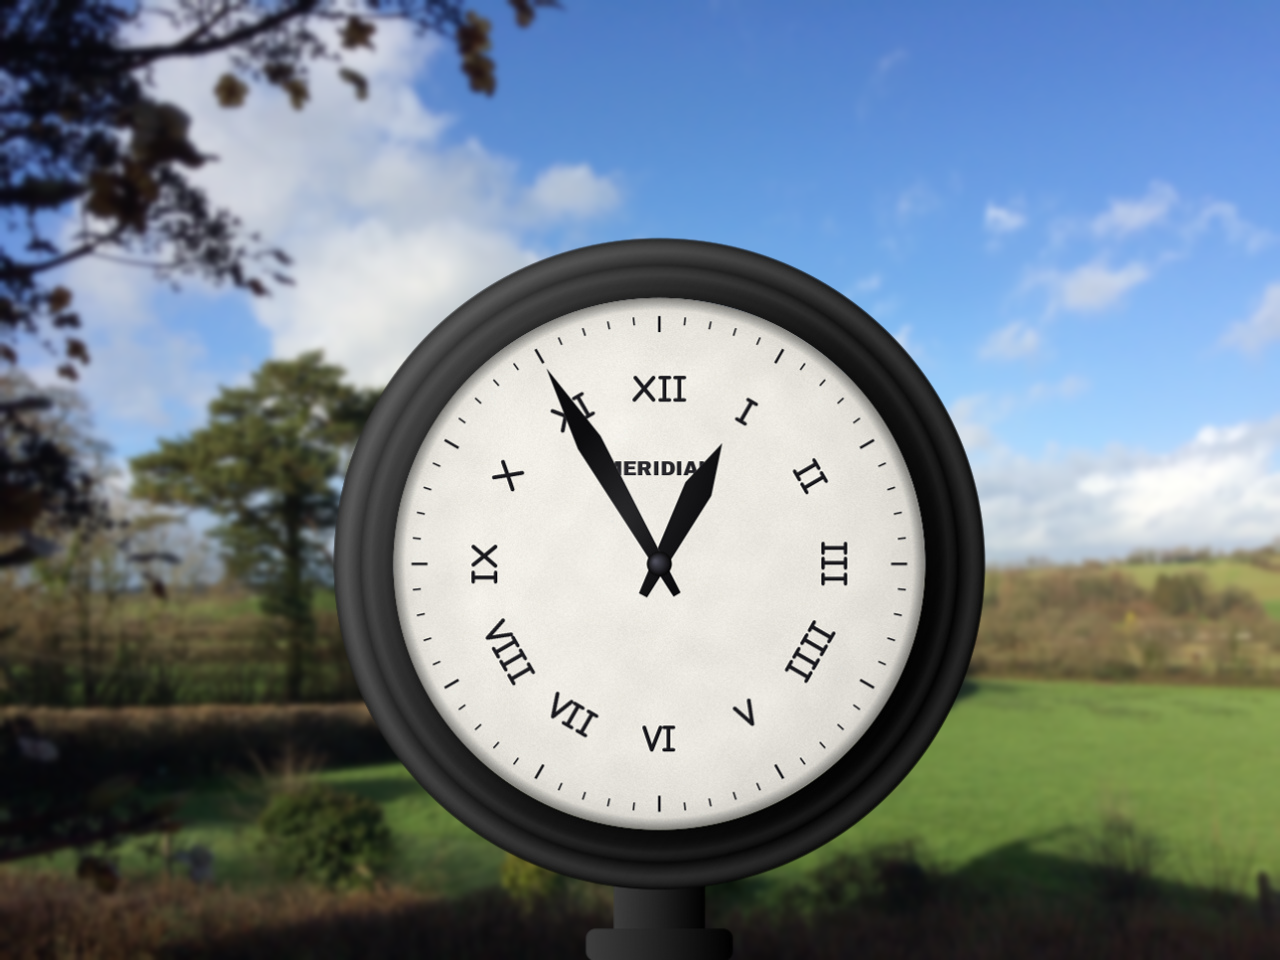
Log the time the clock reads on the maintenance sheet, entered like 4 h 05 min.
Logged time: 12 h 55 min
